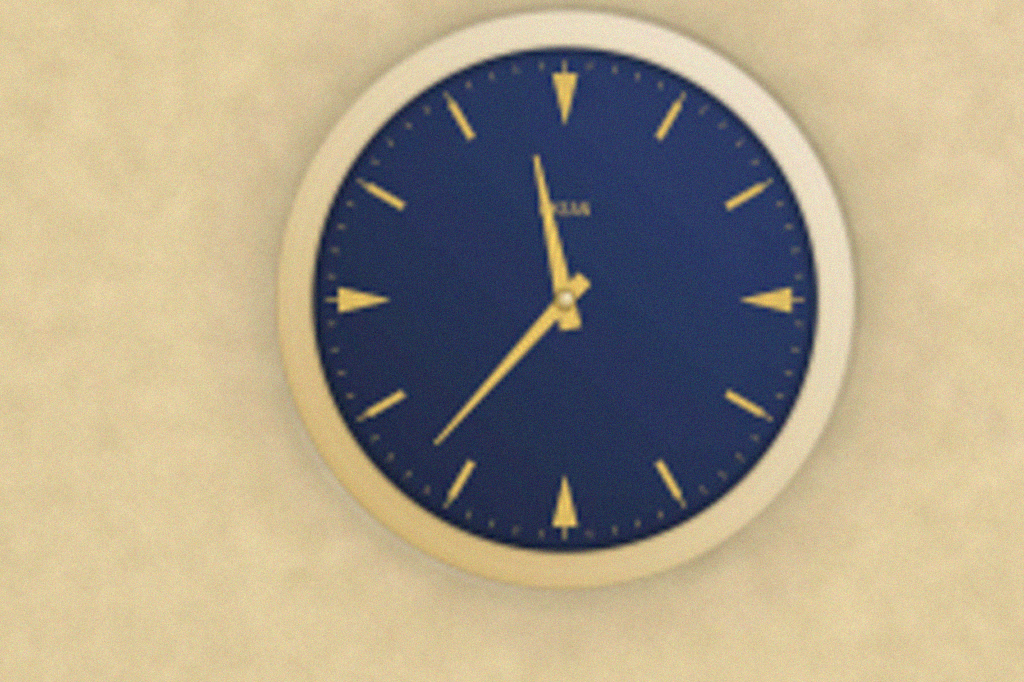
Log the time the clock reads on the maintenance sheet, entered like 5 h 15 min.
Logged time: 11 h 37 min
